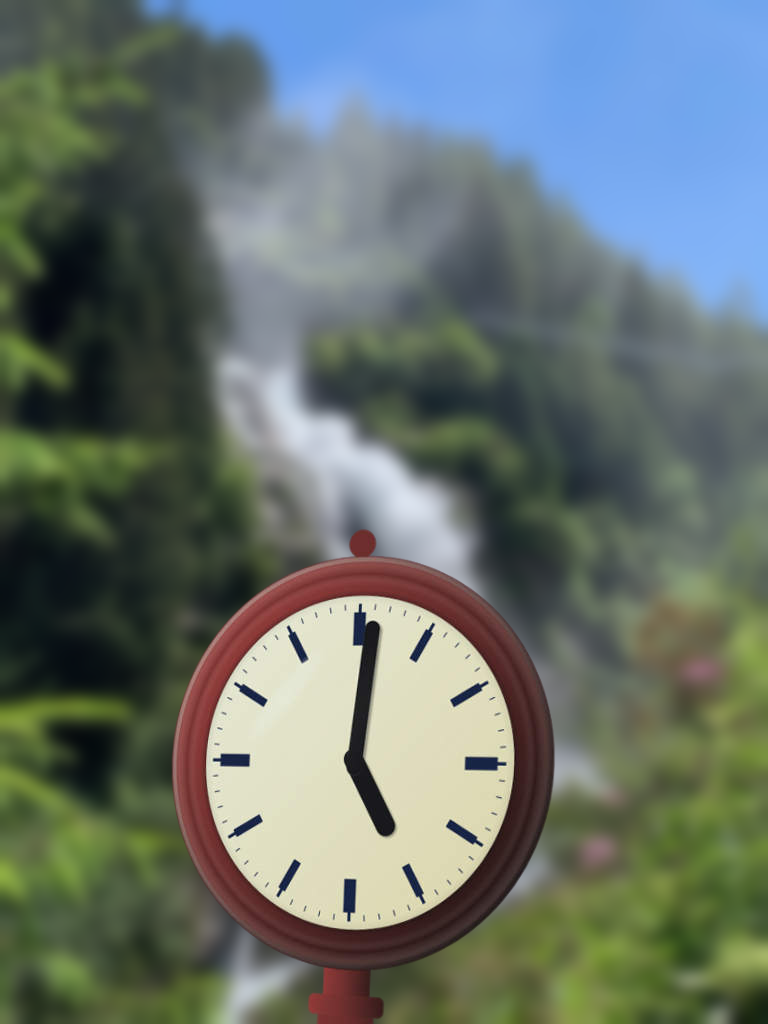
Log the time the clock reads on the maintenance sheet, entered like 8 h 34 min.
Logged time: 5 h 01 min
